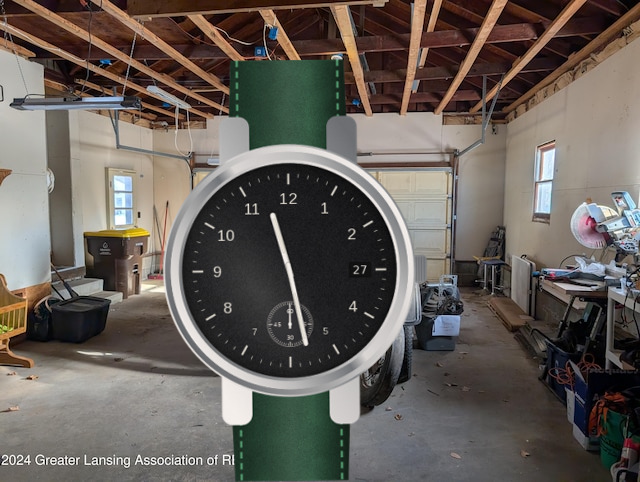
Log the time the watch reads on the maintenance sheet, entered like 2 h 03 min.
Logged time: 11 h 28 min
